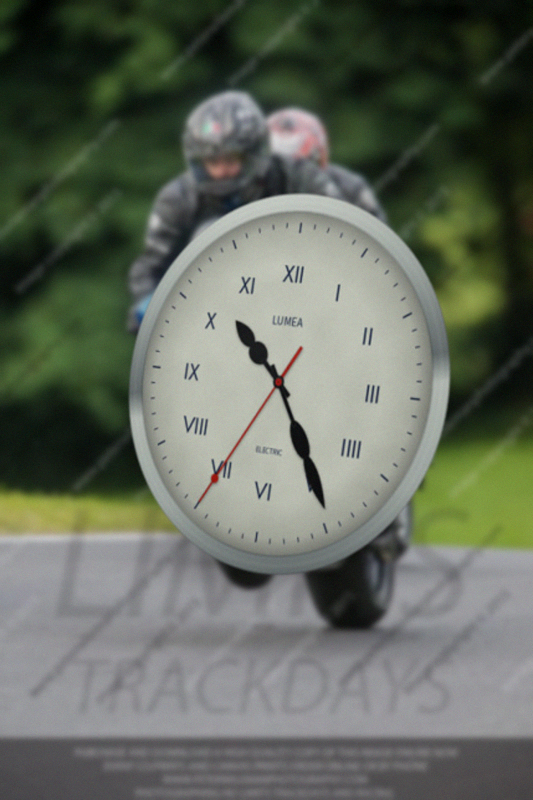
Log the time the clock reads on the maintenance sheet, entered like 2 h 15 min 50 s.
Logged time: 10 h 24 min 35 s
